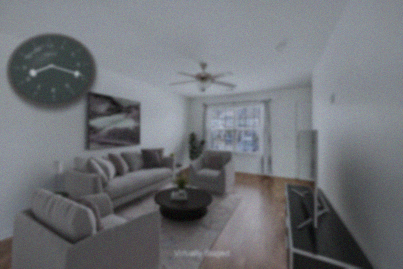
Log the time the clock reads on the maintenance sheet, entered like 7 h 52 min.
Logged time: 8 h 19 min
